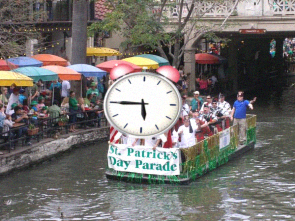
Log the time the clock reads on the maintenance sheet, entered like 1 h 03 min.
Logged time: 5 h 45 min
